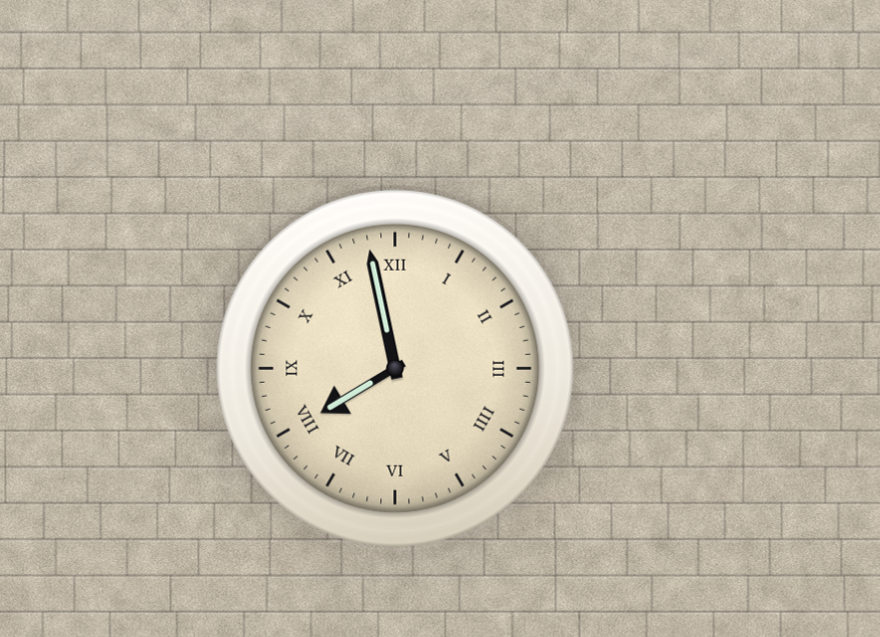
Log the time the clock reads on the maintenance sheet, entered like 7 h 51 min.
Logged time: 7 h 58 min
